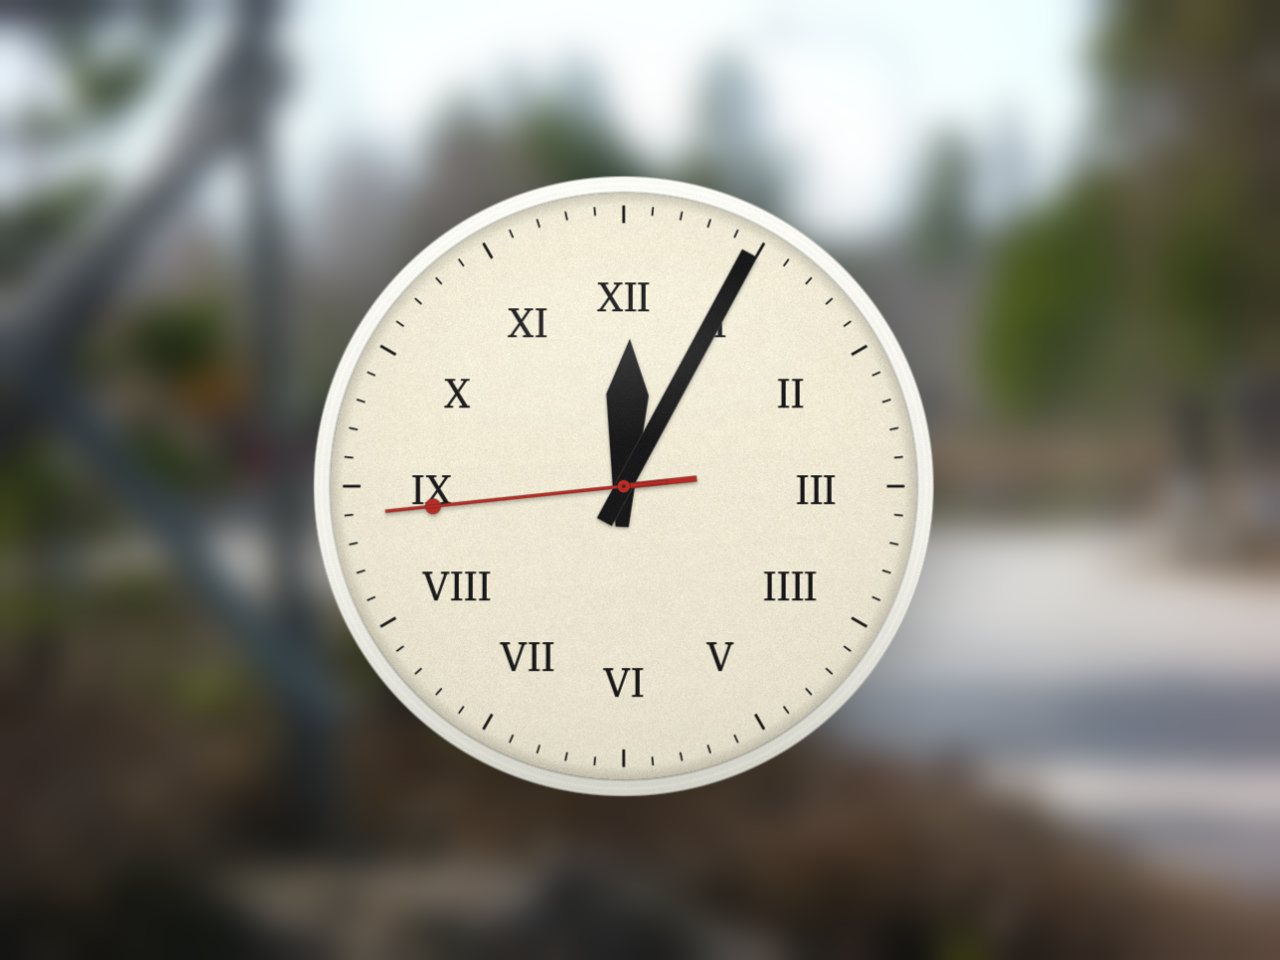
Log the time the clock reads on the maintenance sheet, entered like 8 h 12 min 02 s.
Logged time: 12 h 04 min 44 s
